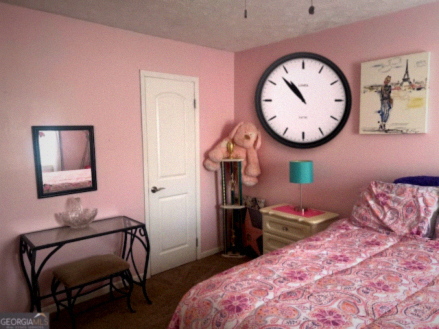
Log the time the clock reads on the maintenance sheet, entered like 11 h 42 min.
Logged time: 10 h 53 min
